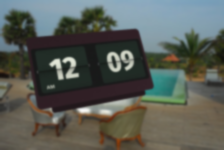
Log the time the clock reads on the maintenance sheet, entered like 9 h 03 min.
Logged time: 12 h 09 min
